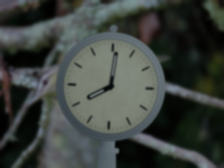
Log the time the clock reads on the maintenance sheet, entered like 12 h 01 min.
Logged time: 8 h 01 min
